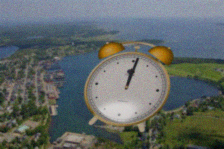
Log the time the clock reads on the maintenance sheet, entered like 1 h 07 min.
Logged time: 12 h 01 min
